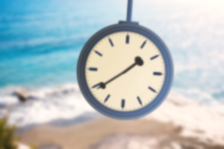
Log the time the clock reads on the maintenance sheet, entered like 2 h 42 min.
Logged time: 1 h 39 min
